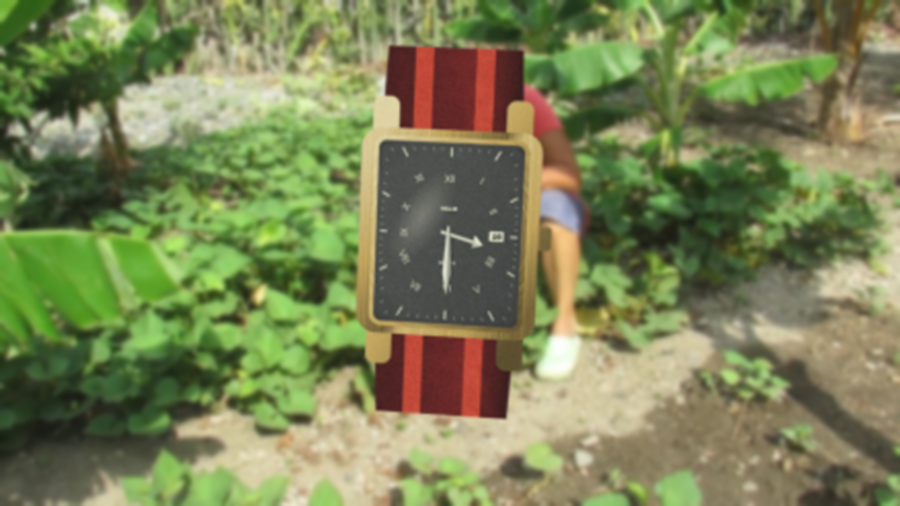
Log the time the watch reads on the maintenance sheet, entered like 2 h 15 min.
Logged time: 3 h 30 min
